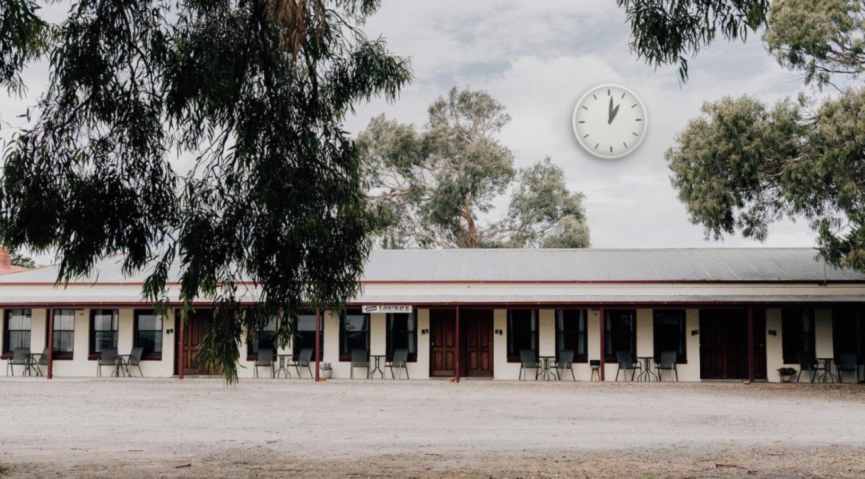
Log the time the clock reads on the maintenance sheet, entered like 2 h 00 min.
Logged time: 1 h 01 min
